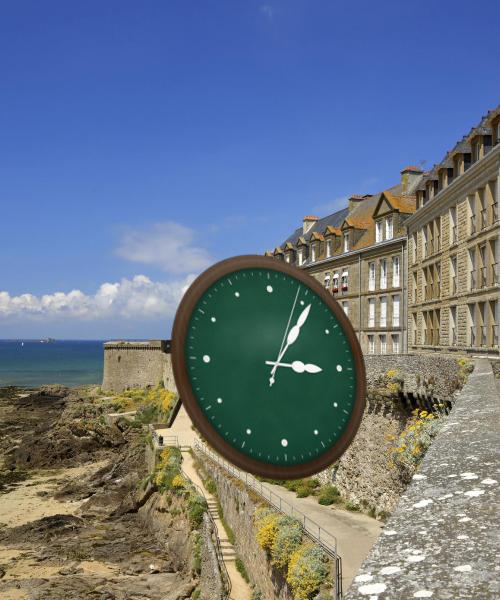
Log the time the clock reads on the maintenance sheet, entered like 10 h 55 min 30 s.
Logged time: 3 h 06 min 04 s
